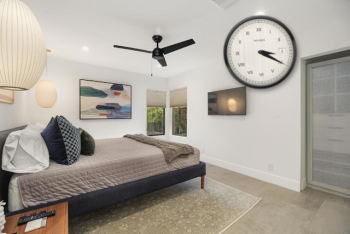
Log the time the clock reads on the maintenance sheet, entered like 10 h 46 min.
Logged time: 3 h 20 min
